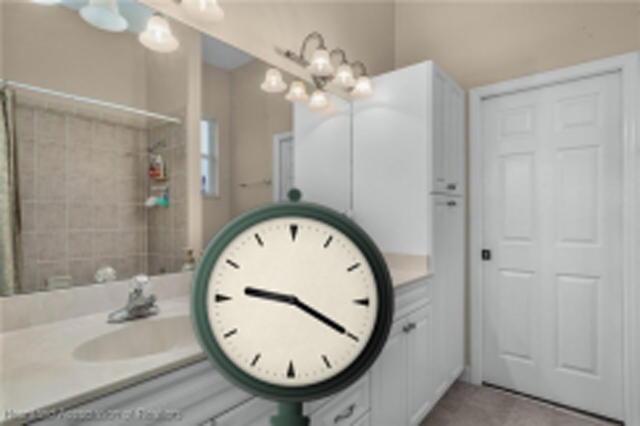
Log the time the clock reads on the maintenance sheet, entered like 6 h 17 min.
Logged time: 9 h 20 min
